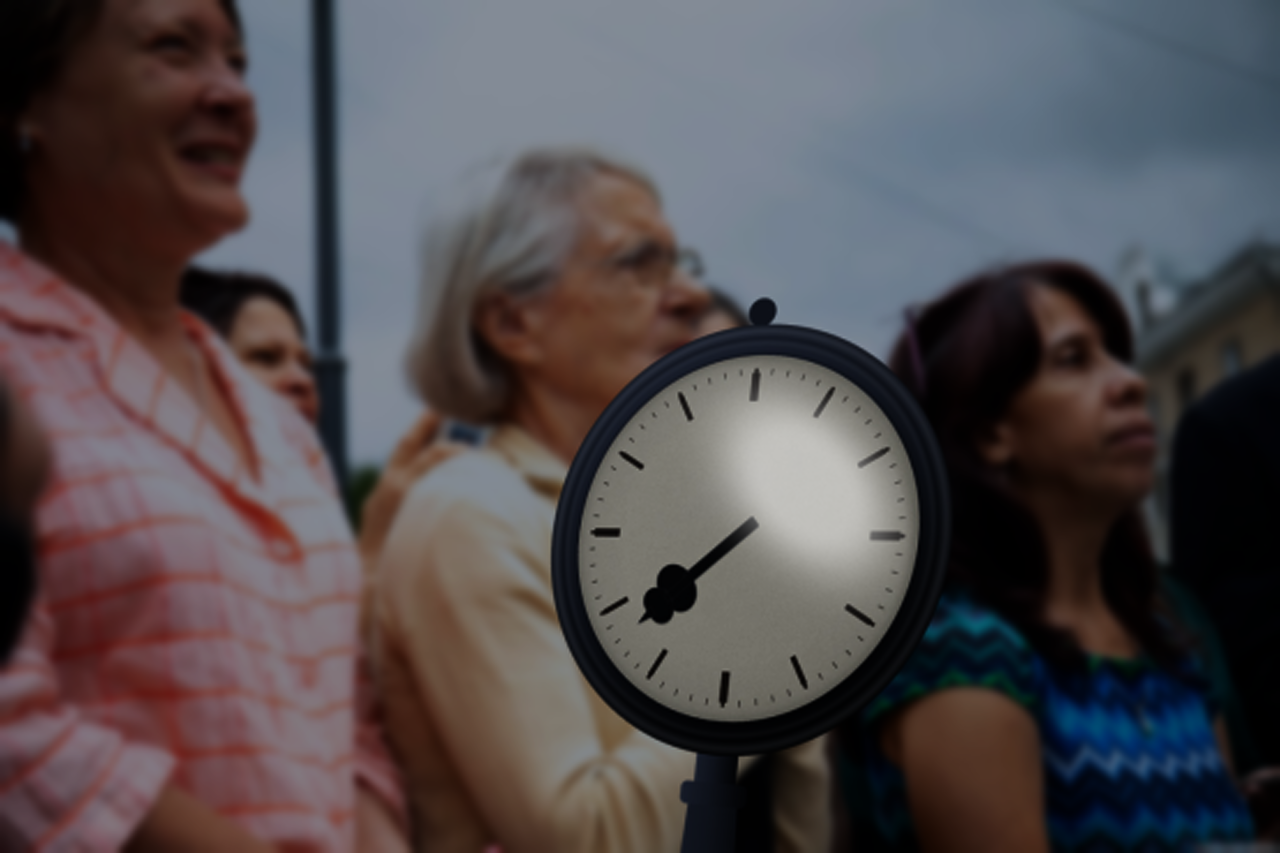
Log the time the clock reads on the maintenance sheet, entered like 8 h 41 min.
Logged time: 7 h 38 min
